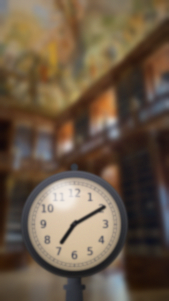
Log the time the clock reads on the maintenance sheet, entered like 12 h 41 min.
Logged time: 7 h 10 min
